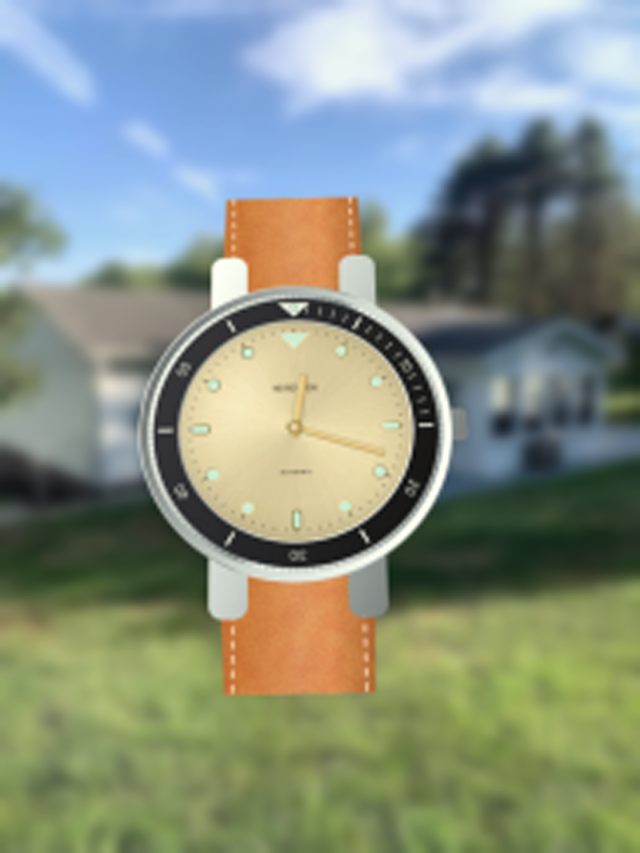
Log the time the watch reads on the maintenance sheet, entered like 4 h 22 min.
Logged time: 12 h 18 min
